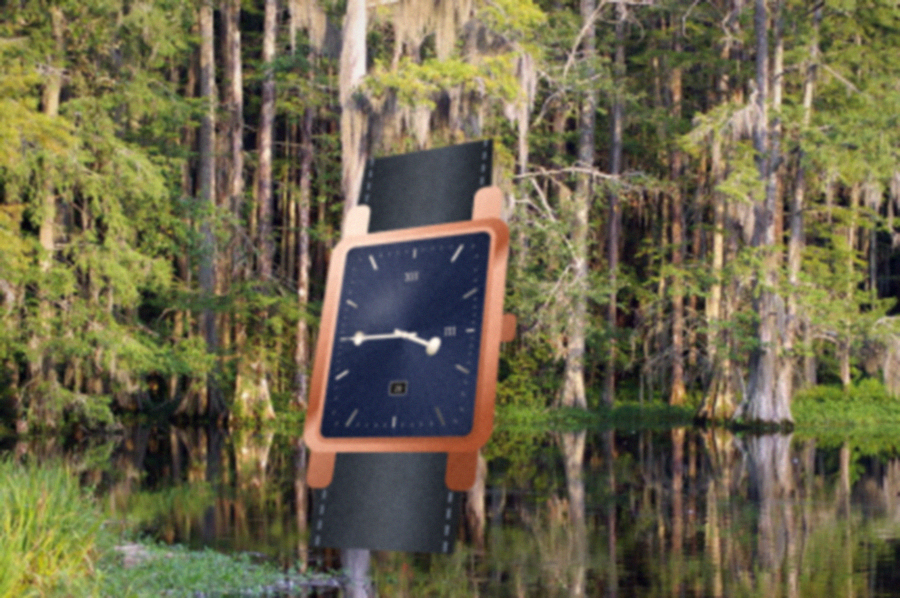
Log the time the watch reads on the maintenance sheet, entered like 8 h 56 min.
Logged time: 3 h 45 min
